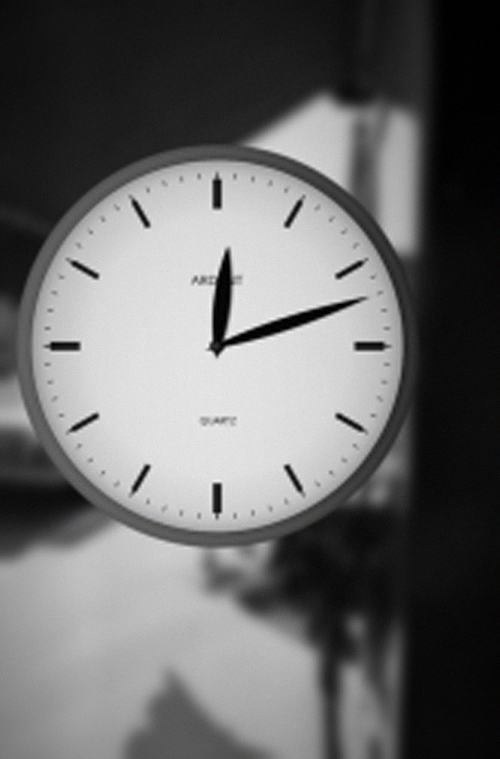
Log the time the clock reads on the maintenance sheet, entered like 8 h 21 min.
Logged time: 12 h 12 min
